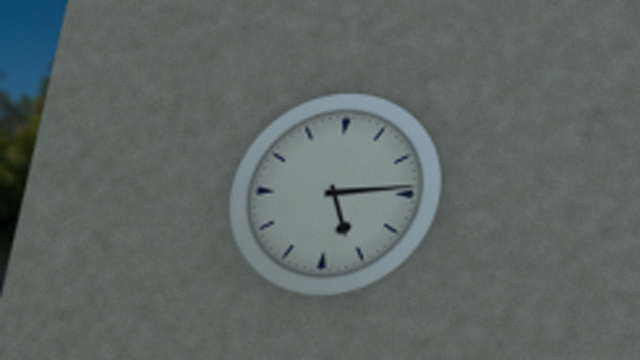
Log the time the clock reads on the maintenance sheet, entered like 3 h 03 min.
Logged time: 5 h 14 min
